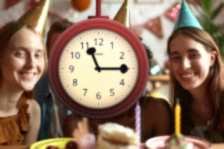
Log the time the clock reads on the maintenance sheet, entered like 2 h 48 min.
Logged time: 11 h 15 min
